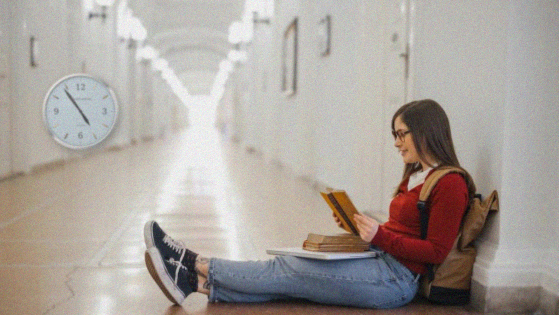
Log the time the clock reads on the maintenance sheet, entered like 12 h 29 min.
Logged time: 4 h 54 min
